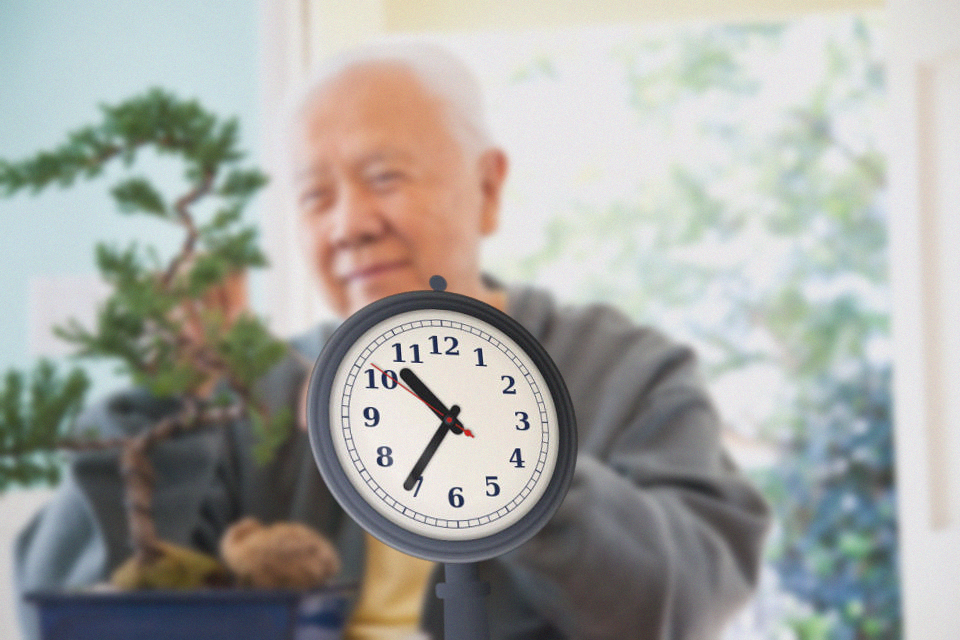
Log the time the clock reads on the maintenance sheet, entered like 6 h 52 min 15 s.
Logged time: 10 h 35 min 51 s
